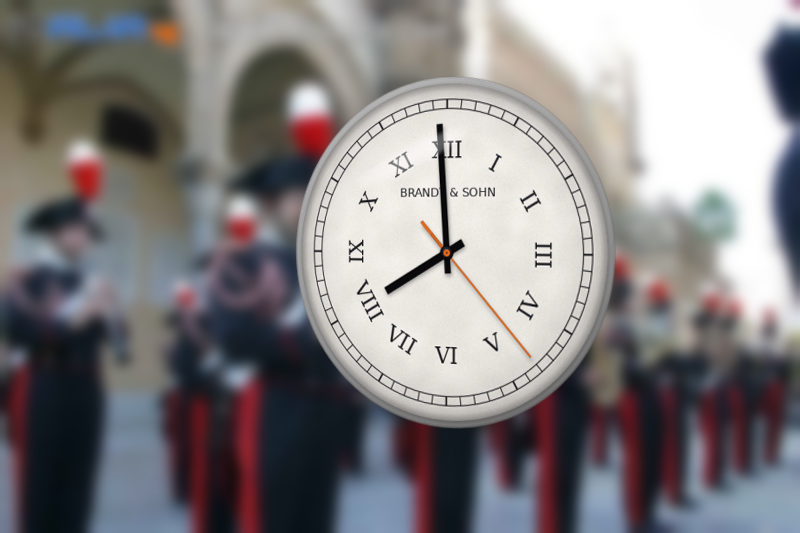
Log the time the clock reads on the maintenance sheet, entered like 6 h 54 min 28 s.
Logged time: 7 h 59 min 23 s
